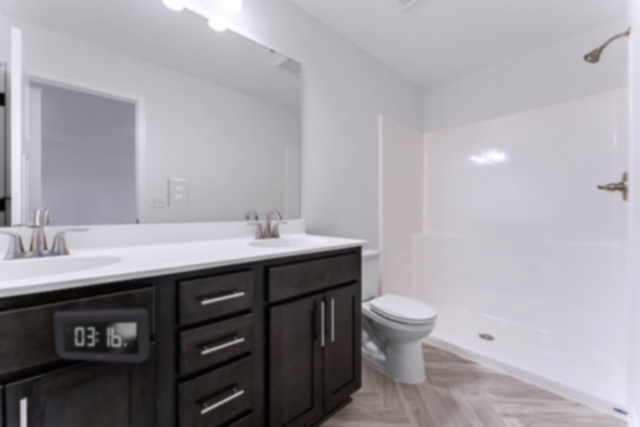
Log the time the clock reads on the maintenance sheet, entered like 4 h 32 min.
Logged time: 3 h 16 min
